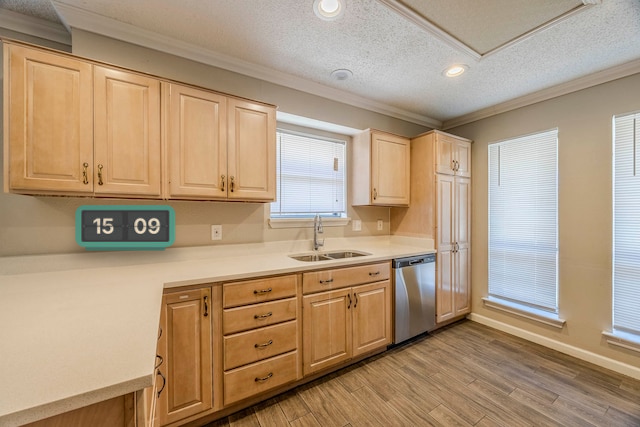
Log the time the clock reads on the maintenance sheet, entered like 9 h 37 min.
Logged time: 15 h 09 min
